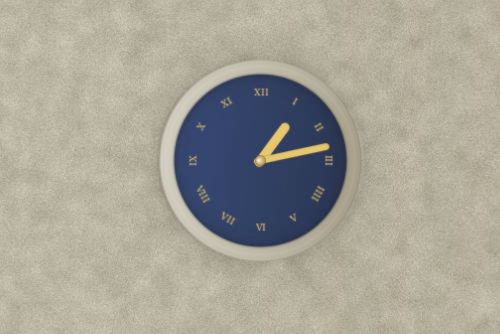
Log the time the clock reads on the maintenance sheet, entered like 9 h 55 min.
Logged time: 1 h 13 min
